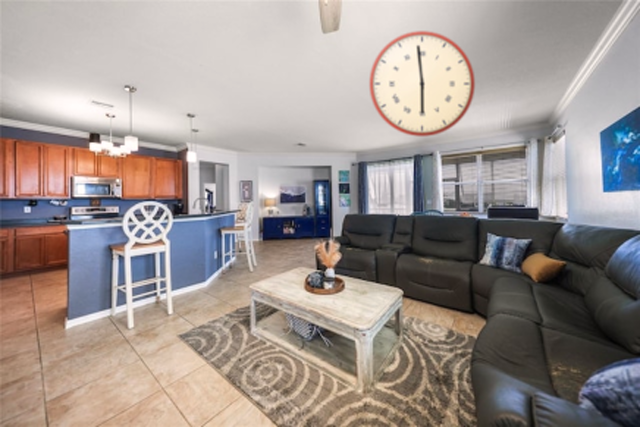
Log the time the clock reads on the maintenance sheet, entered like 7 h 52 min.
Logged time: 5 h 59 min
